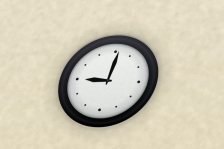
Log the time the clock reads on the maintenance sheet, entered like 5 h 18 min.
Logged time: 9 h 01 min
